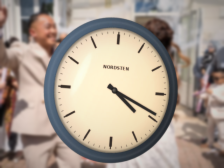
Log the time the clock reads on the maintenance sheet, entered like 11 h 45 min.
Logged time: 4 h 19 min
